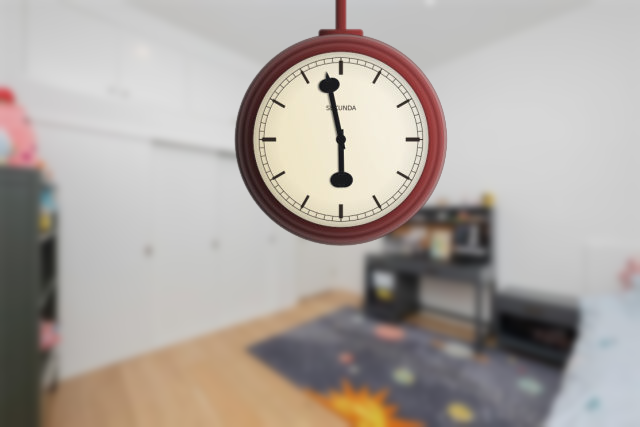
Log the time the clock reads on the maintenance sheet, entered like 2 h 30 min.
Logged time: 5 h 58 min
